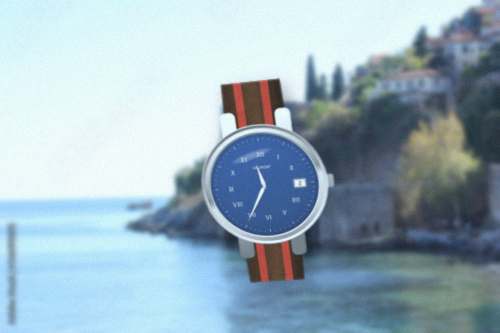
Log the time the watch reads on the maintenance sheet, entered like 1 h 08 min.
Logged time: 11 h 35 min
